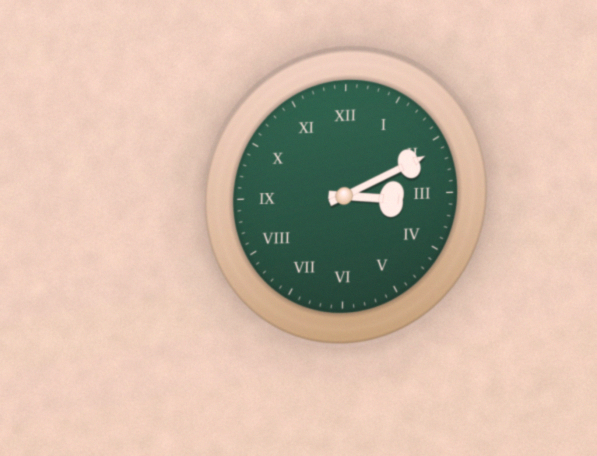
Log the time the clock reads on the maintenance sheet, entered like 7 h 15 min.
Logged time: 3 h 11 min
